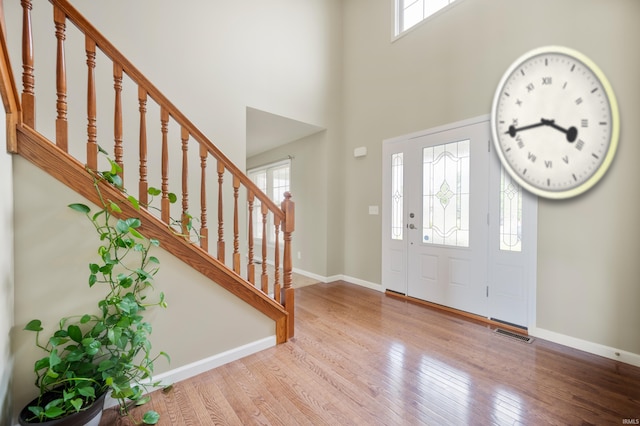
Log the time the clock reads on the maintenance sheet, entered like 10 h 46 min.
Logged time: 3 h 43 min
